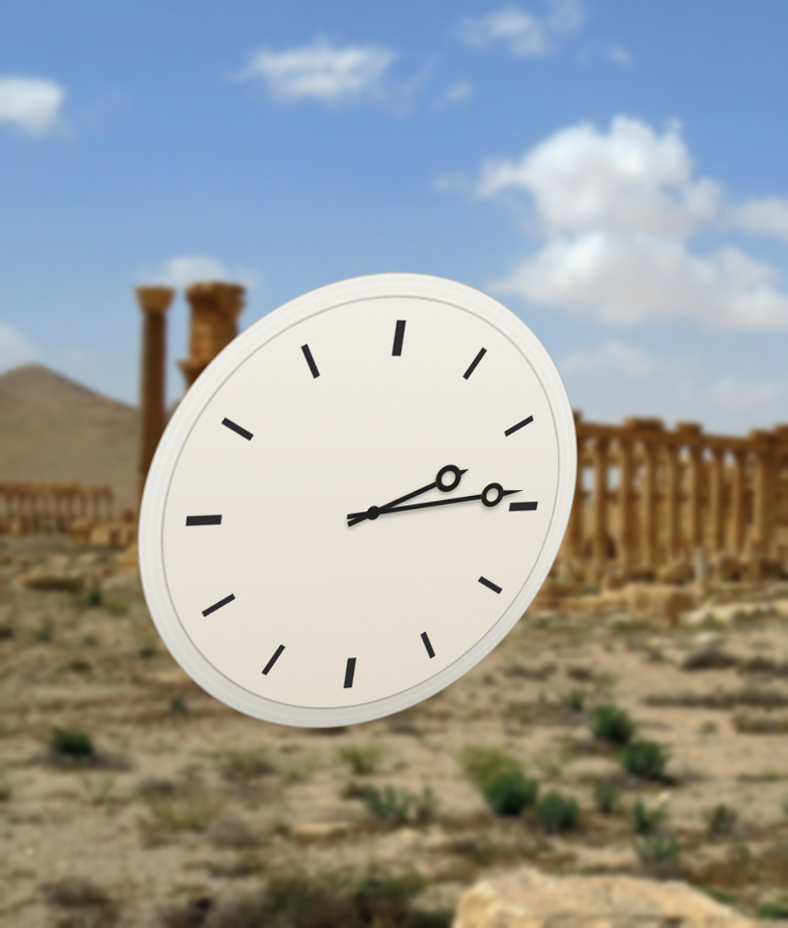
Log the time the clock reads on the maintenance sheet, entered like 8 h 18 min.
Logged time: 2 h 14 min
